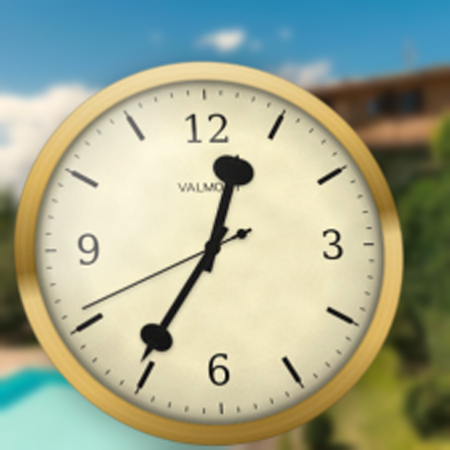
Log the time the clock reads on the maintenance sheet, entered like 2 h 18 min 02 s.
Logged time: 12 h 35 min 41 s
